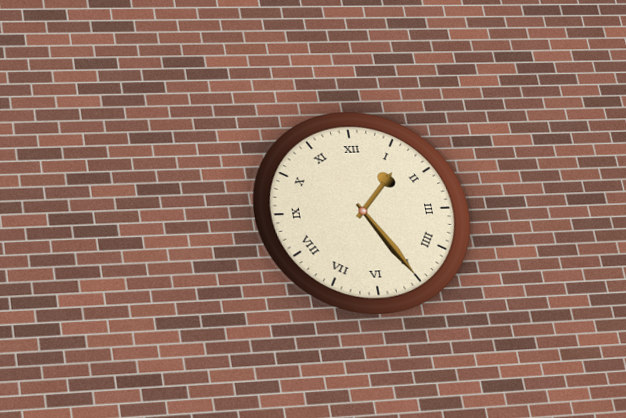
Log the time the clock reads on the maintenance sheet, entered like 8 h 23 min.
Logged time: 1 h 25 min
